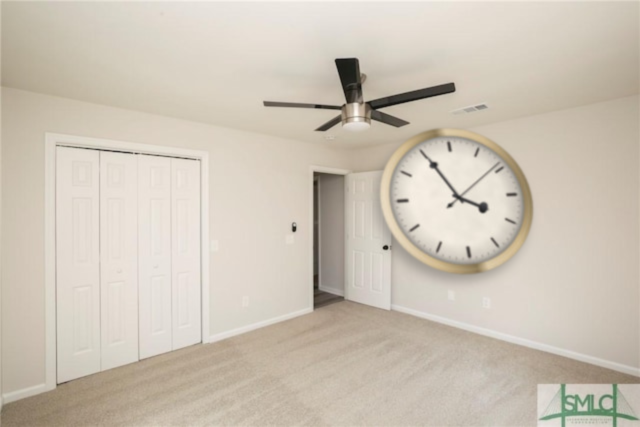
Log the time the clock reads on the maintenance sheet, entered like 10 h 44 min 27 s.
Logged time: 3 h 55 min 09 s
